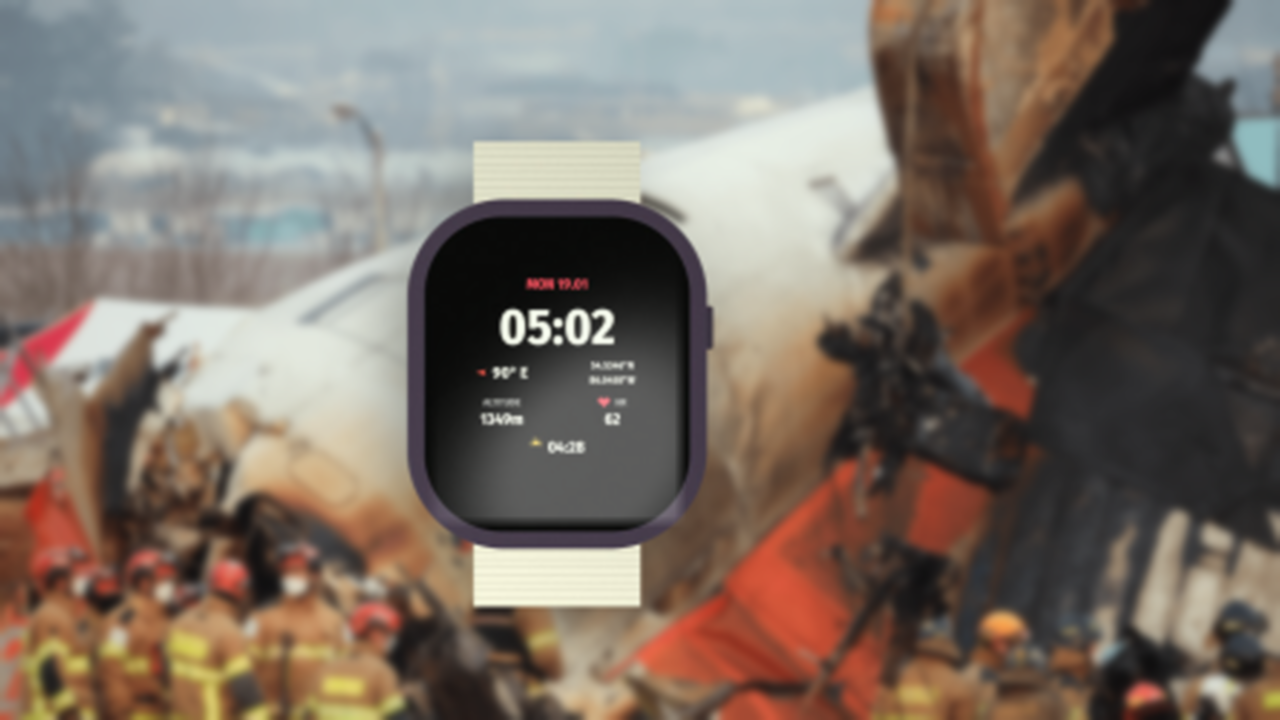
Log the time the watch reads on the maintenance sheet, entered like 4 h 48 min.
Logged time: 5 h 02 min
